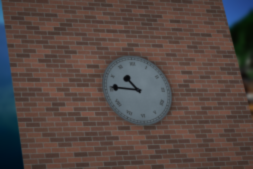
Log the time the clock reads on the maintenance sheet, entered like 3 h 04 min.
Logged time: 10 h 46 min
